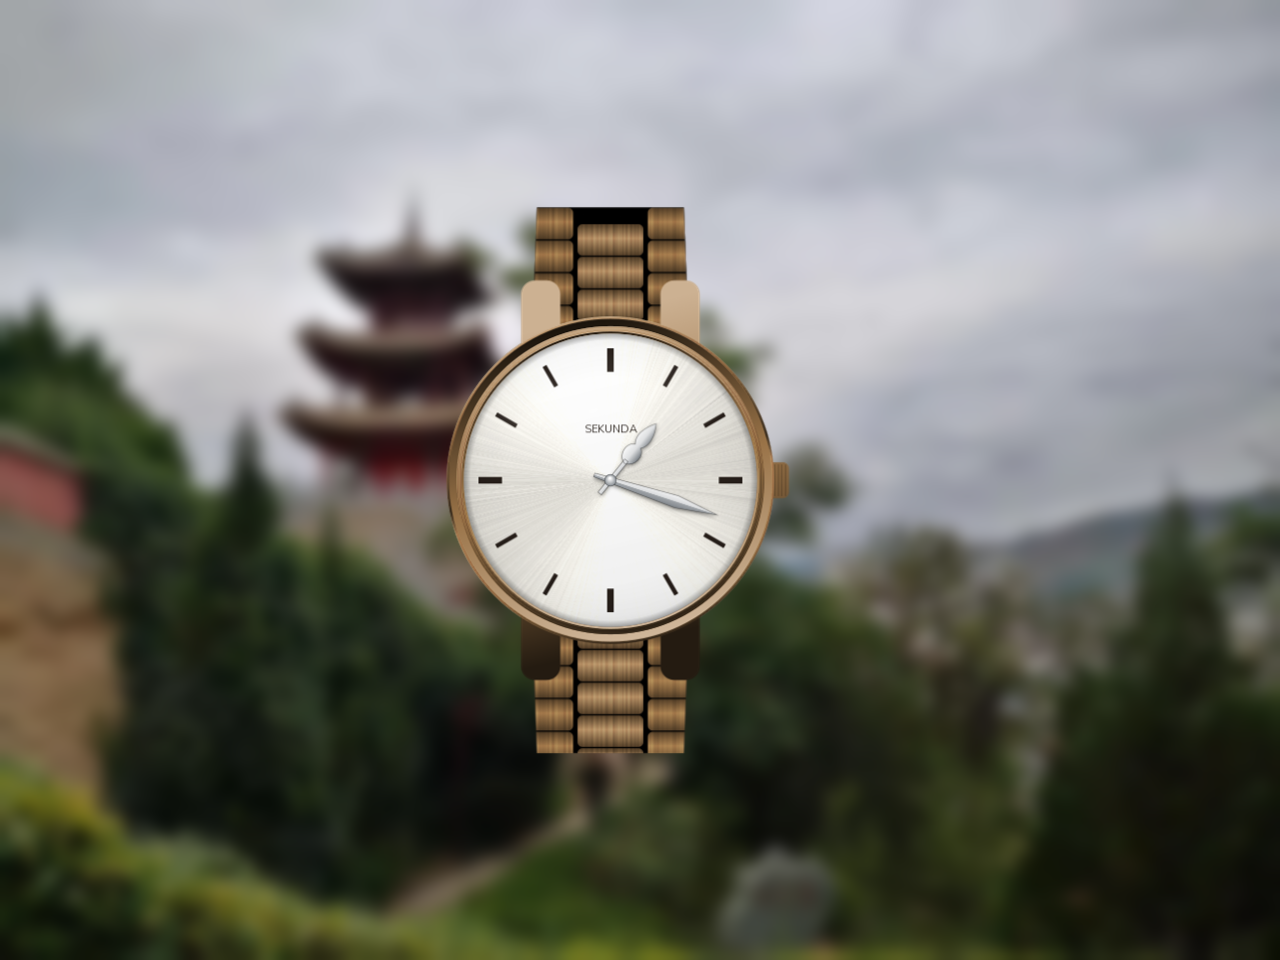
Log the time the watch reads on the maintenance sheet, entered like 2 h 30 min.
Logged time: 1 h 18 min
